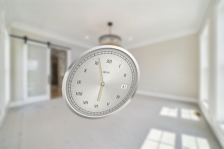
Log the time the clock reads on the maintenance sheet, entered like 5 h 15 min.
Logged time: 5 h 56 min
